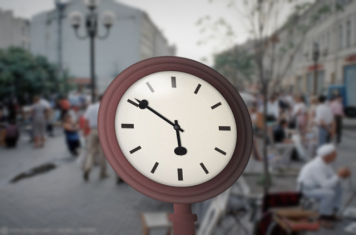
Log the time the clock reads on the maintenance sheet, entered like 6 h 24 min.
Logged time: 5 h 51 min
